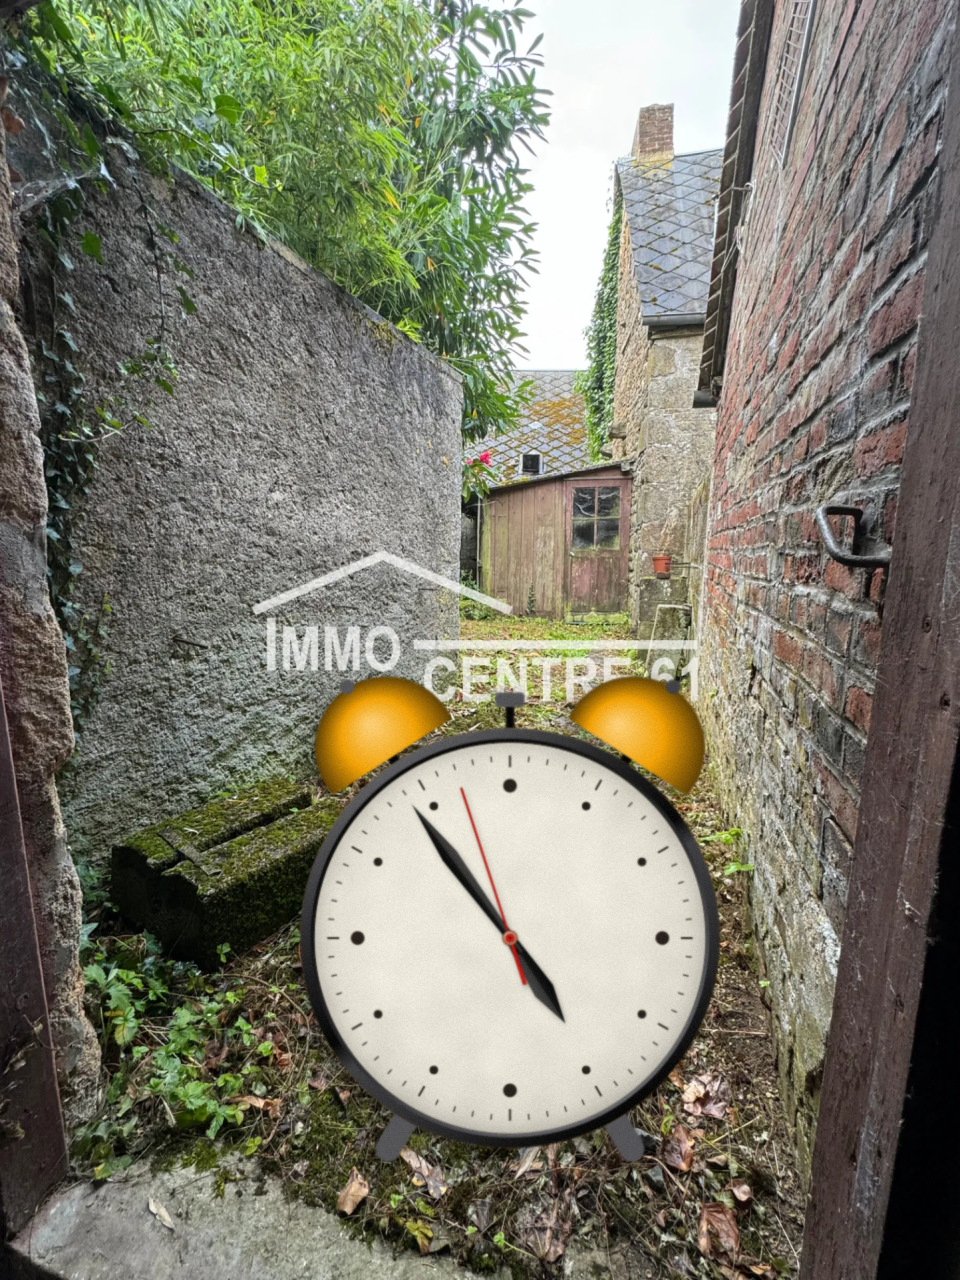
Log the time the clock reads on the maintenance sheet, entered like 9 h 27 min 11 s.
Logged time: 4 h 53 min 57 s
